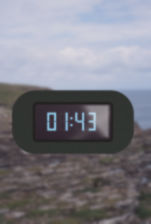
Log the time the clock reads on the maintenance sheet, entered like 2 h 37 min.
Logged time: 1 h 43 min
